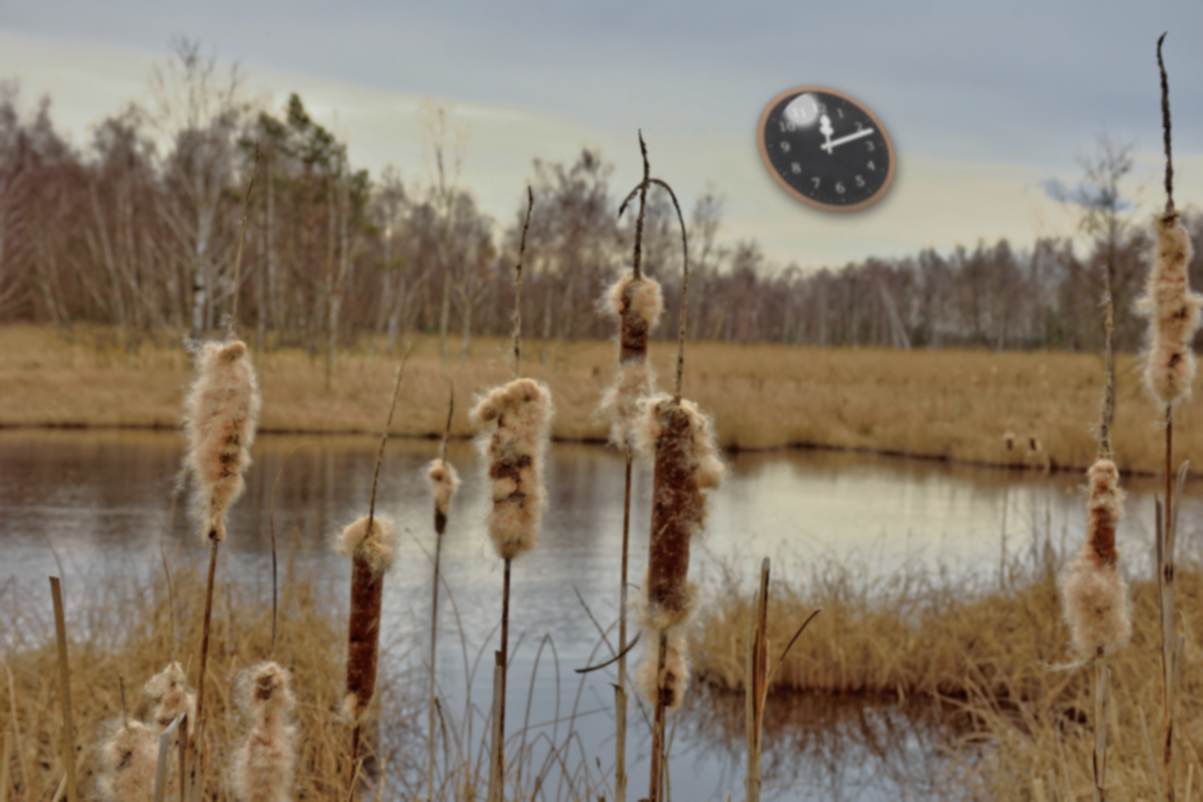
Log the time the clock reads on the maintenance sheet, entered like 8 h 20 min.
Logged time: 12 h 12 min
